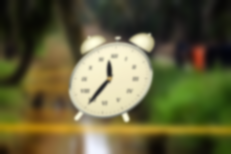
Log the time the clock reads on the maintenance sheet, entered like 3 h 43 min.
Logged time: 11 h 35 min
